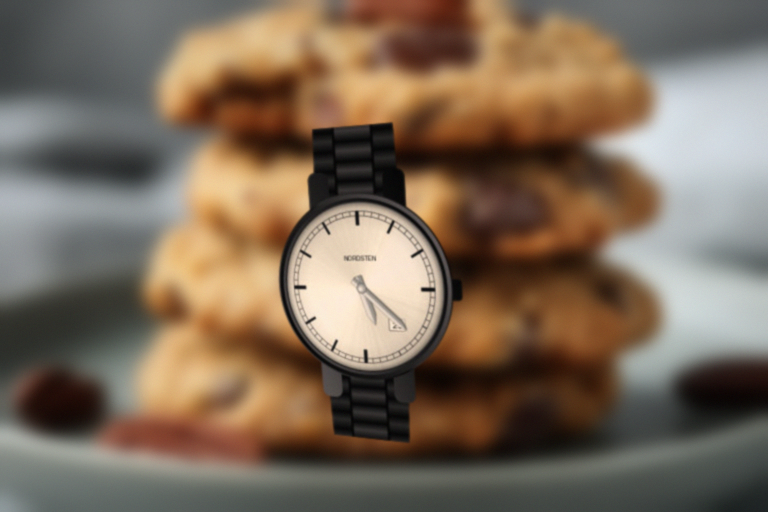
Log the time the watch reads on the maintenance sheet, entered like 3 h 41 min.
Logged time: 5 h 22 min
